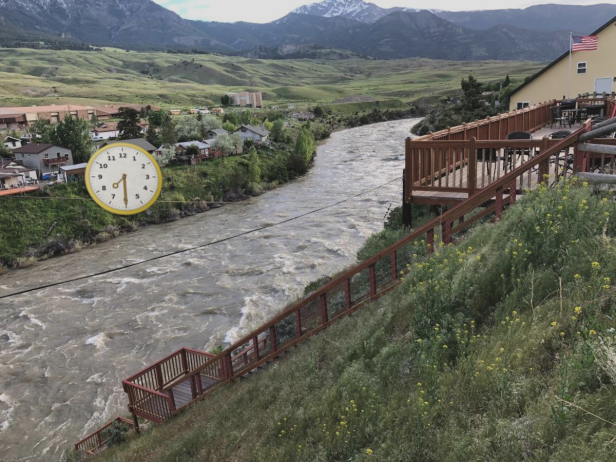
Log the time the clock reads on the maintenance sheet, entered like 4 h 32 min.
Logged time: 7 h 30 min
